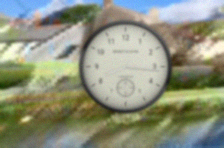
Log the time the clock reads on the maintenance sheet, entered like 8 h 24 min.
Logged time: 8 h 16 min
